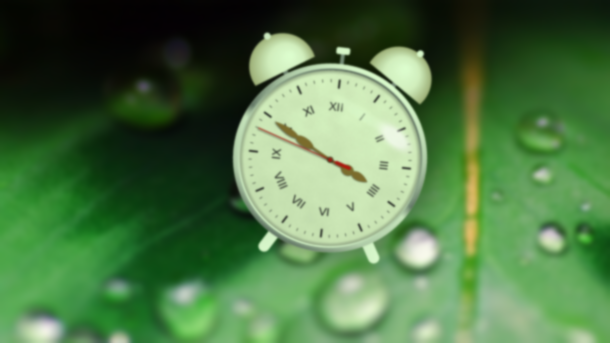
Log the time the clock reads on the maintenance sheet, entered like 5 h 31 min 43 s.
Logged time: 3 h 49 min 48 s
